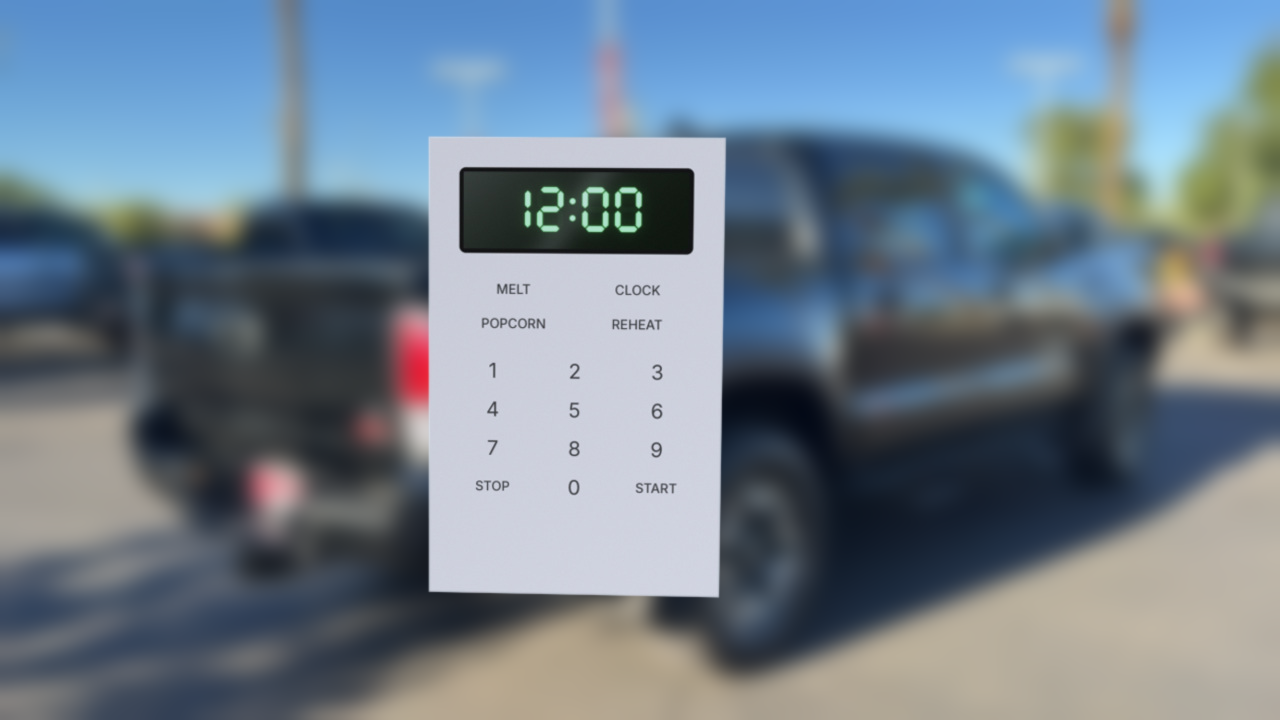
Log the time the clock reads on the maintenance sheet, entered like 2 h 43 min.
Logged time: 12 h 00 min
